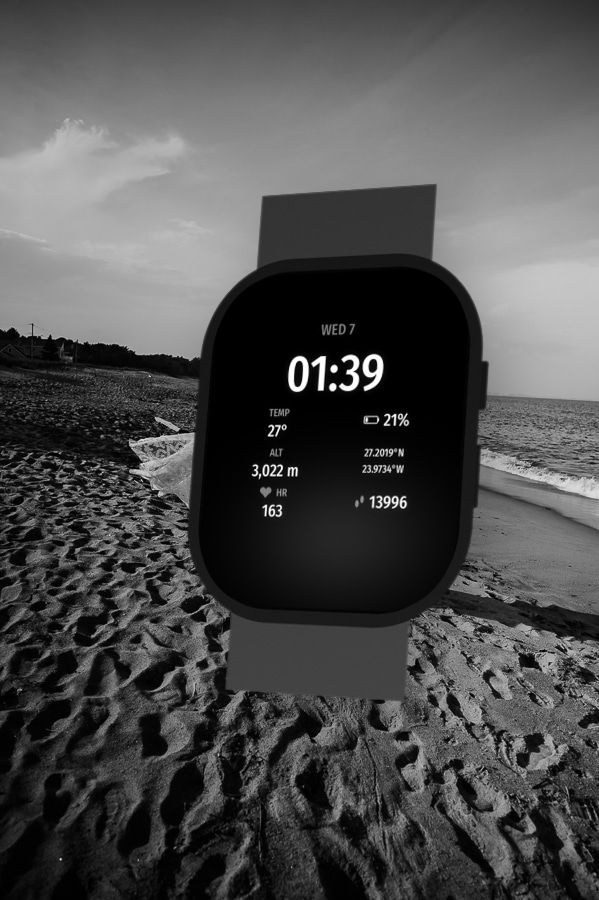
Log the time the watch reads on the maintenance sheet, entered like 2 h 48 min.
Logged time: 1 h 39 min
